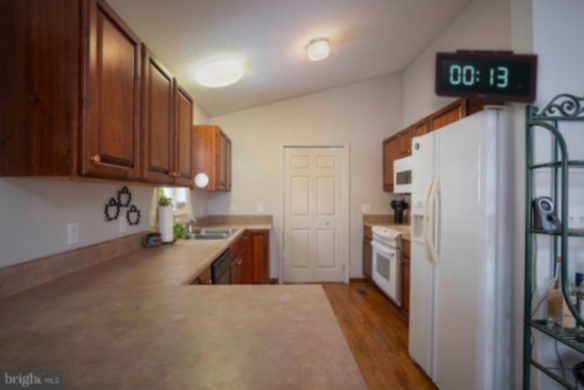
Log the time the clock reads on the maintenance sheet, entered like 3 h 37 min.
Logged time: 0 h 13 min
